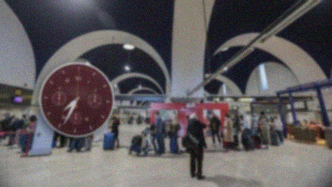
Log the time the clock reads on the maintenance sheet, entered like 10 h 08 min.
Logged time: 7 h 34 min
